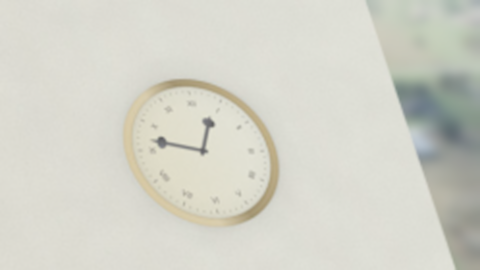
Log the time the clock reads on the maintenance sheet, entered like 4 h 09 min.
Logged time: 12 h 47 min
